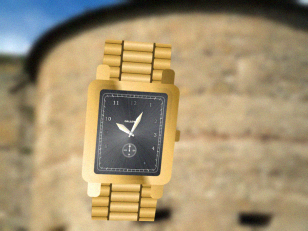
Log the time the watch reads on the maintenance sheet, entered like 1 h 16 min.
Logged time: 10 h 04 min
